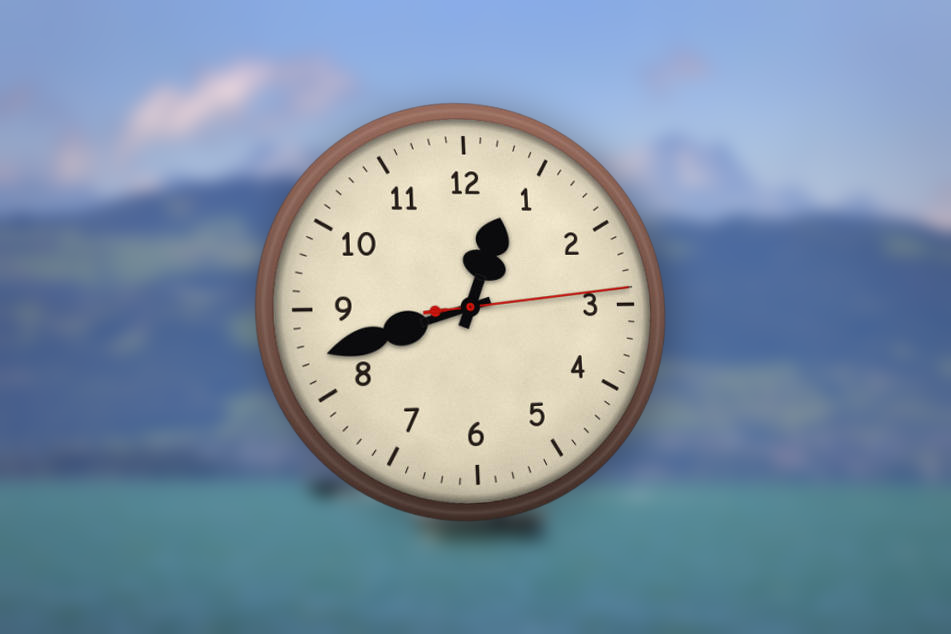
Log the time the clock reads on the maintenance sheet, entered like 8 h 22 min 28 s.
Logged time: 12 h 42 min 14 s
